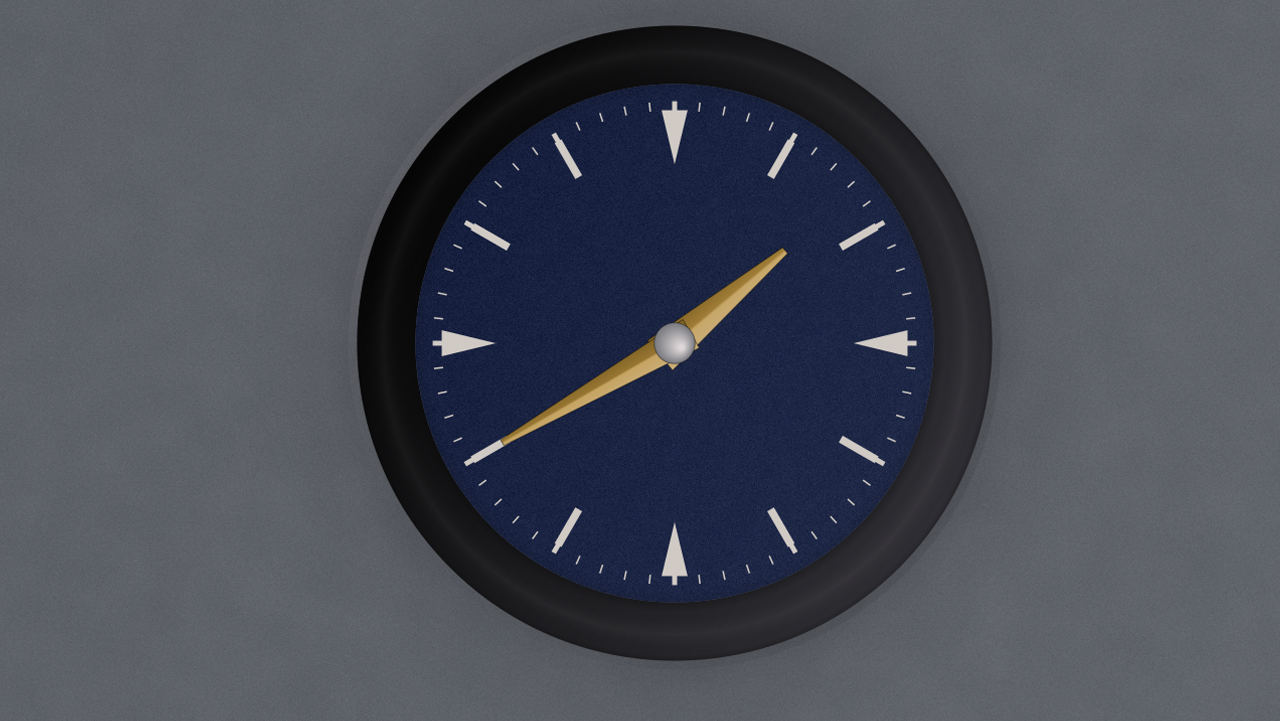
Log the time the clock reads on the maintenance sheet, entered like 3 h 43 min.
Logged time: 1 h 40 min
